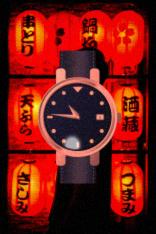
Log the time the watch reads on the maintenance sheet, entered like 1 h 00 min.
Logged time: 10 h 46 min
